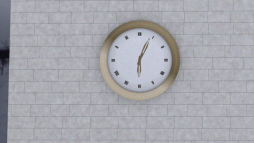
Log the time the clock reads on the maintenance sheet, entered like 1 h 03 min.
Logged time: 6 h 04 min
